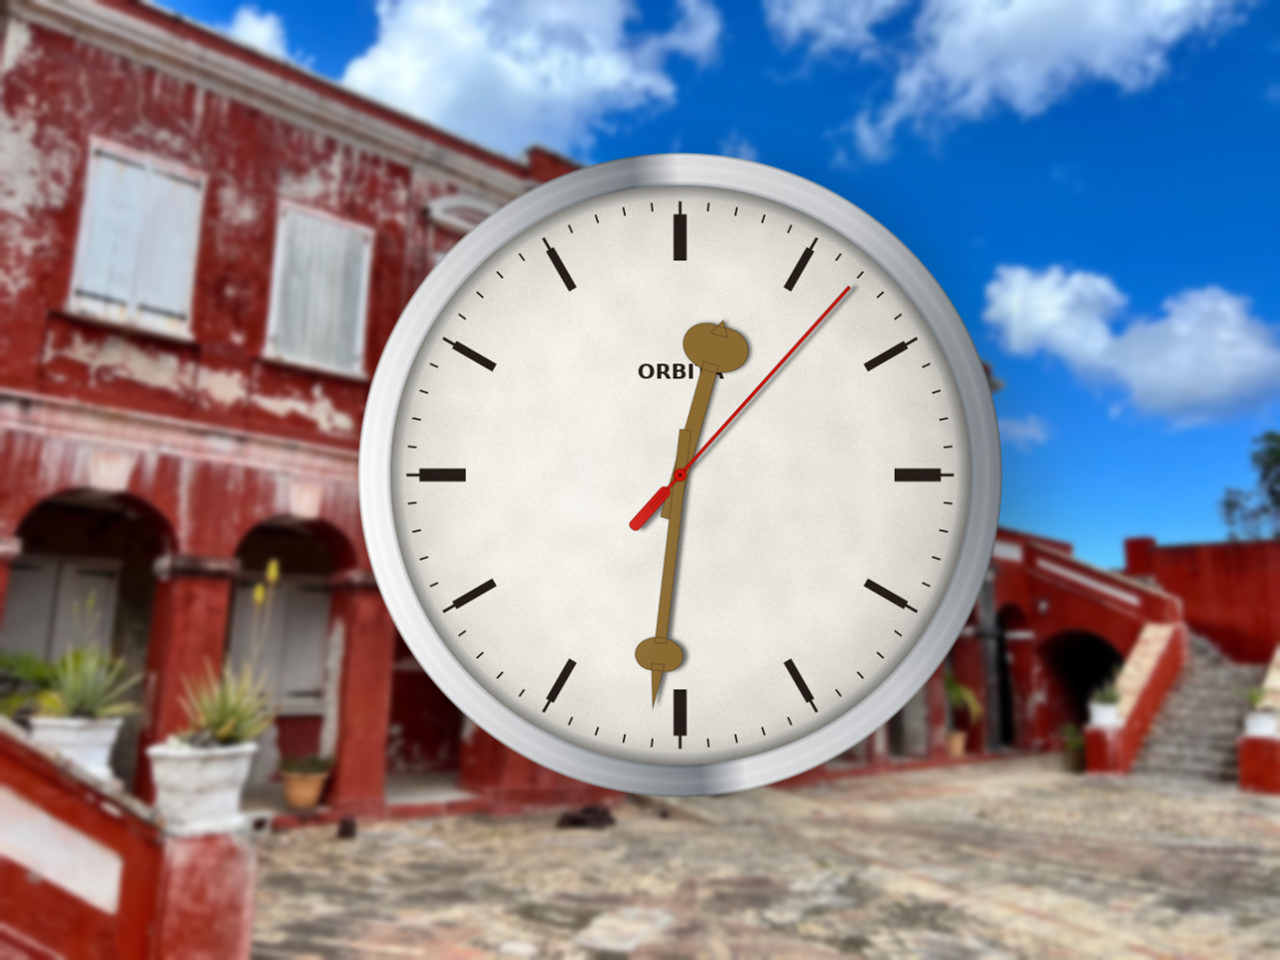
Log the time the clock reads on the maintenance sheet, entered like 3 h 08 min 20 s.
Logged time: 12 h 31 min 07 s
